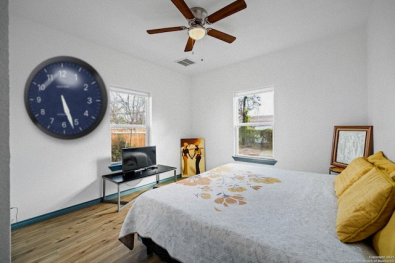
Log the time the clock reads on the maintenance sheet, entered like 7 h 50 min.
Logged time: 5 h 27 min
